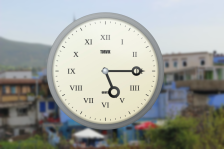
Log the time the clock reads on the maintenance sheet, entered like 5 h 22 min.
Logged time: 5 h 15 min
